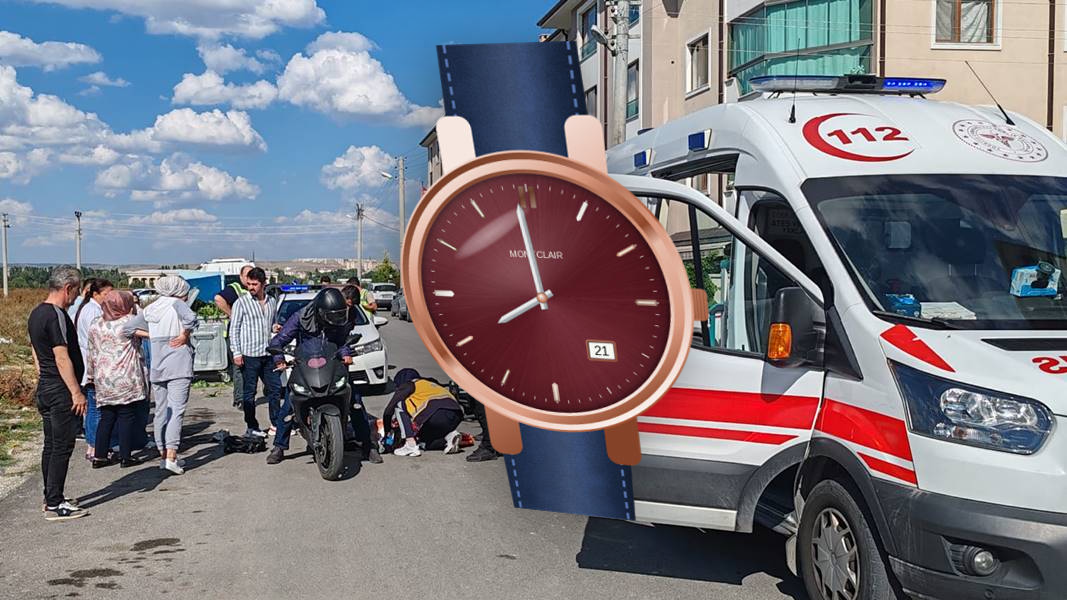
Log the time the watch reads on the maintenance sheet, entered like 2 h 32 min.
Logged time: 7 h 59 min
